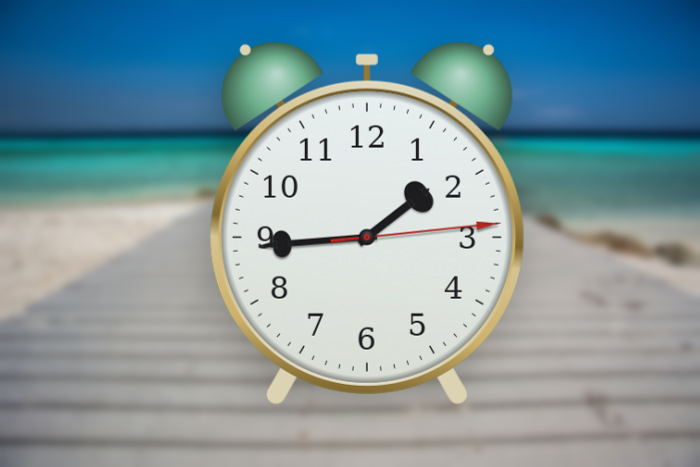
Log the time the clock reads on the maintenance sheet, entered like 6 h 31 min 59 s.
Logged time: 1 h 44 min 14 s
